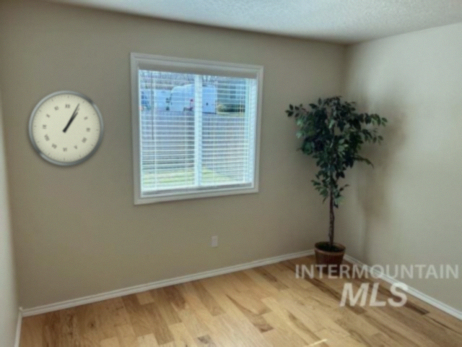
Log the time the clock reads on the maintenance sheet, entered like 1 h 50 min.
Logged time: 1 h 04 min
